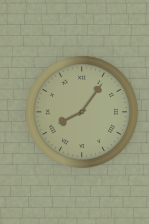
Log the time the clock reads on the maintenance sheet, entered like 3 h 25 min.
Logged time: 8 h 06 min
